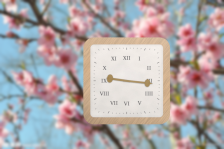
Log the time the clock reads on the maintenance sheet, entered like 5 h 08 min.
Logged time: 9 h 16 min
